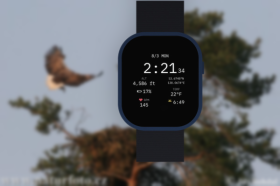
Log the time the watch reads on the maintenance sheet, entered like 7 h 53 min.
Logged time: 2 h 21 min
